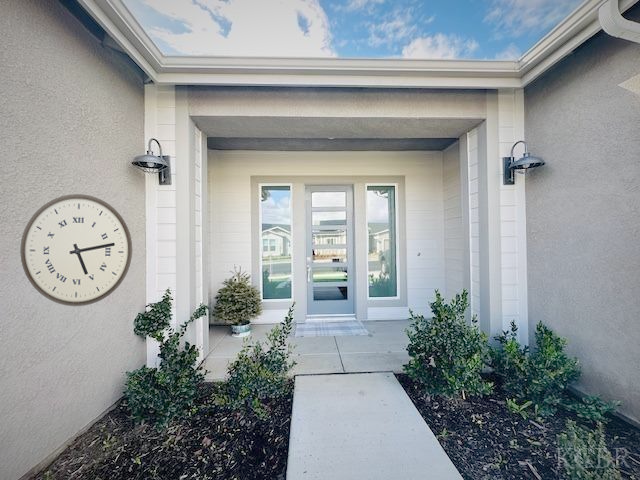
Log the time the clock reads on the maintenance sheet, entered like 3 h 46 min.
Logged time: 5 h 13 min
